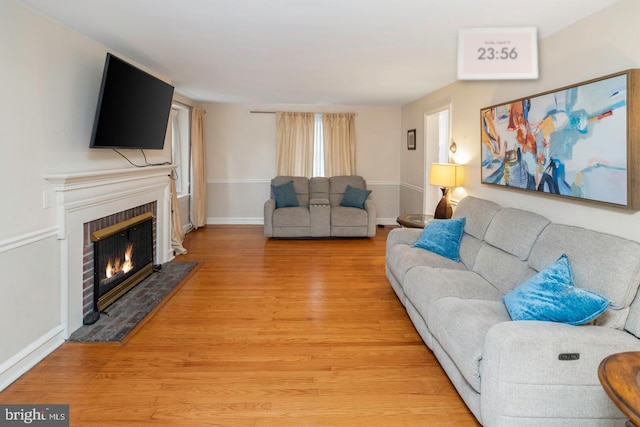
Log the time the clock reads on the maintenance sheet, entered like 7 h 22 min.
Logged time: 23 h 56 min
